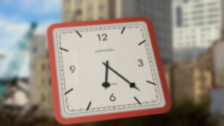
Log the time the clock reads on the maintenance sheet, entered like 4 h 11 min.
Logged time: 6 h 23 min
